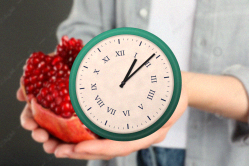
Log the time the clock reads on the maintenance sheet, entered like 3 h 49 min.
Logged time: 1 h 09 min
